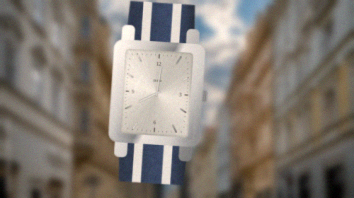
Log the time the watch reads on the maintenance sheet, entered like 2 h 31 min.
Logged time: 8 h 01 min
